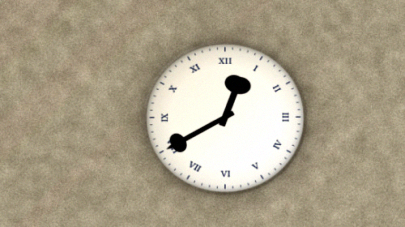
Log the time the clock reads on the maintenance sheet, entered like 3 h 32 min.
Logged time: 12 h 40 min
